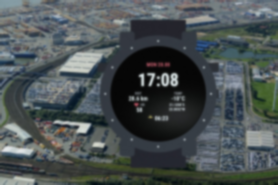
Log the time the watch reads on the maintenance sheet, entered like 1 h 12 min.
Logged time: 17 h 08 min
